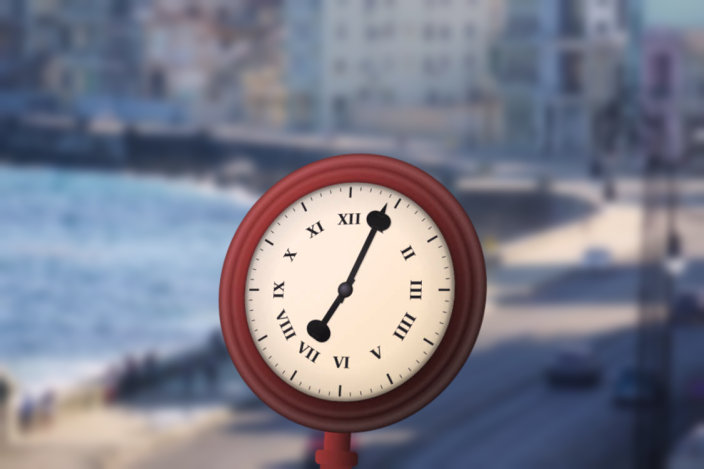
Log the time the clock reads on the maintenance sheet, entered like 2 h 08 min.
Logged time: 7 h 04 min
